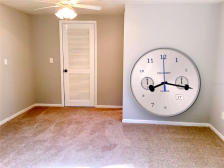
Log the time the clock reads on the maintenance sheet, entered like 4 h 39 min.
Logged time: 8 h 17 min
